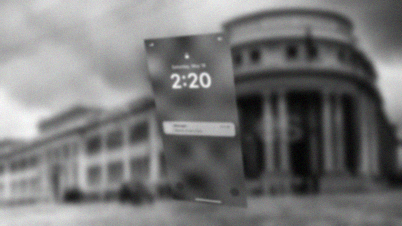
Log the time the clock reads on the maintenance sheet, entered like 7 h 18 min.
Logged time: 2 h 20 min
